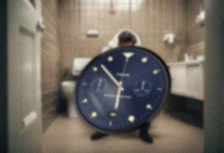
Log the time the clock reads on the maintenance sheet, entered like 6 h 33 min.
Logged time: 5 h 52 min
